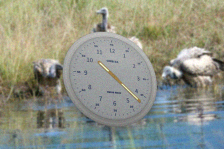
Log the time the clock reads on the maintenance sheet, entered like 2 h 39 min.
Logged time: 10 h 22 min
